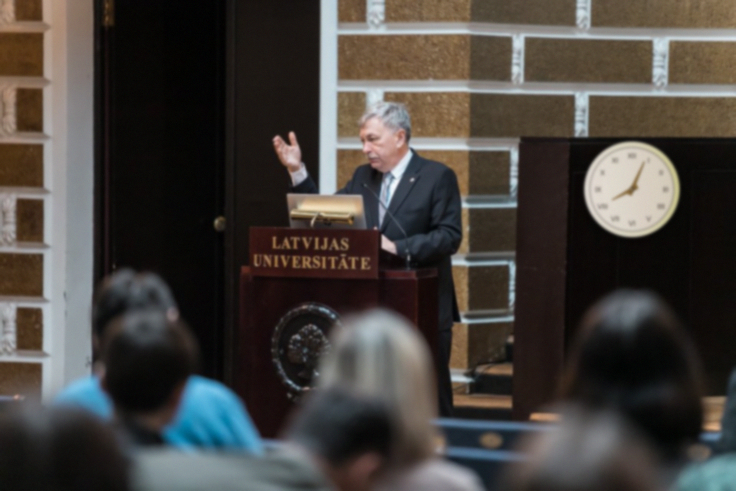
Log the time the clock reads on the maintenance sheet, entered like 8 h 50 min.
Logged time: 8 h 04 min
